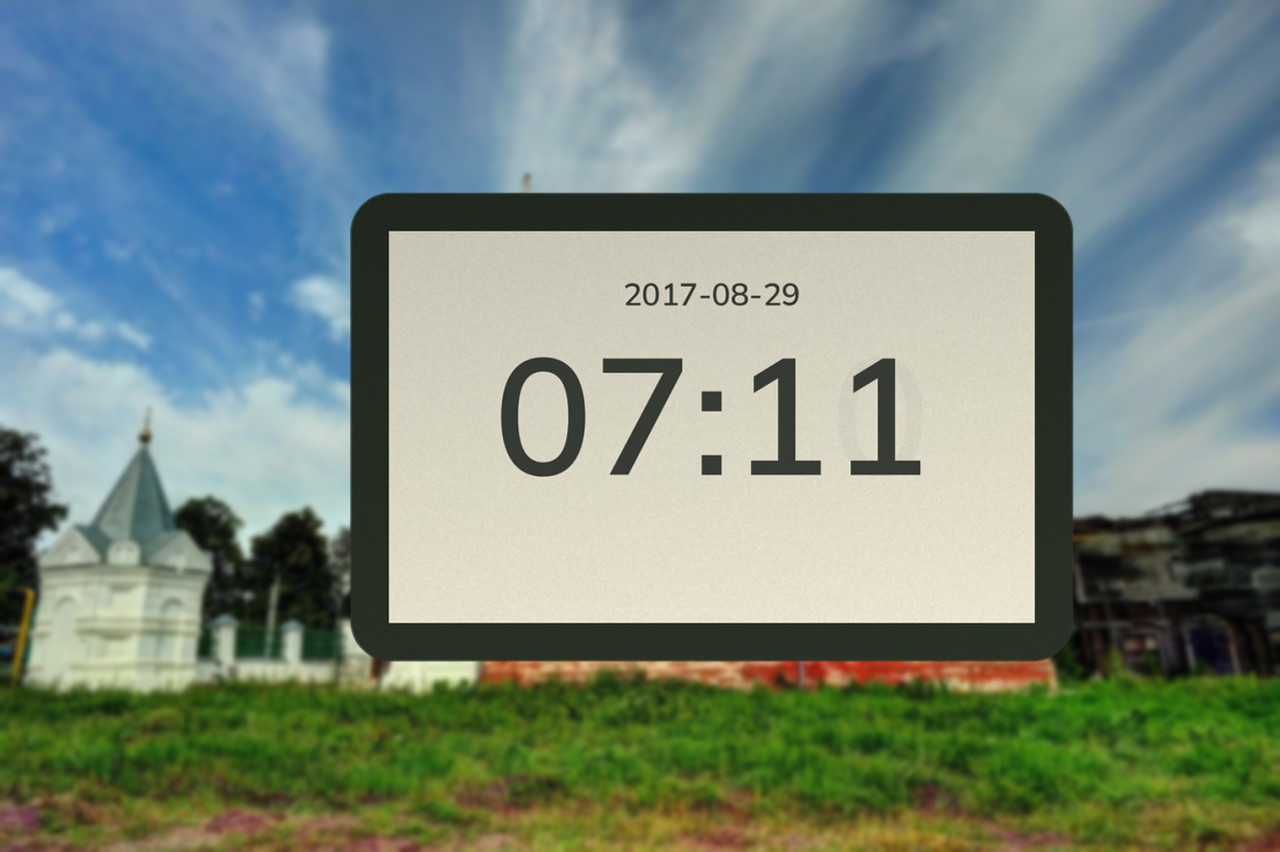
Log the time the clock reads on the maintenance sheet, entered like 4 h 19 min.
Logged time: 7 h 11 min
